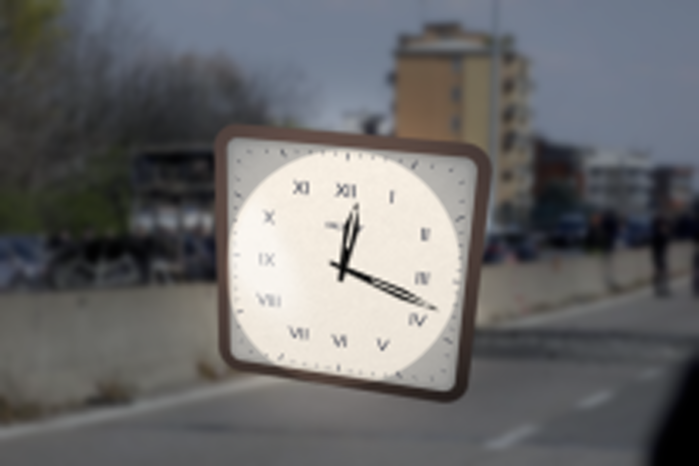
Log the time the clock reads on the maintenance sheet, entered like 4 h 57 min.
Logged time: 12 h 18 min
